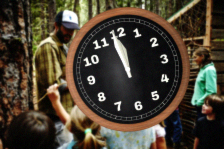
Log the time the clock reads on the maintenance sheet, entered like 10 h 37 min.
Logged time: 11 h 59 min
